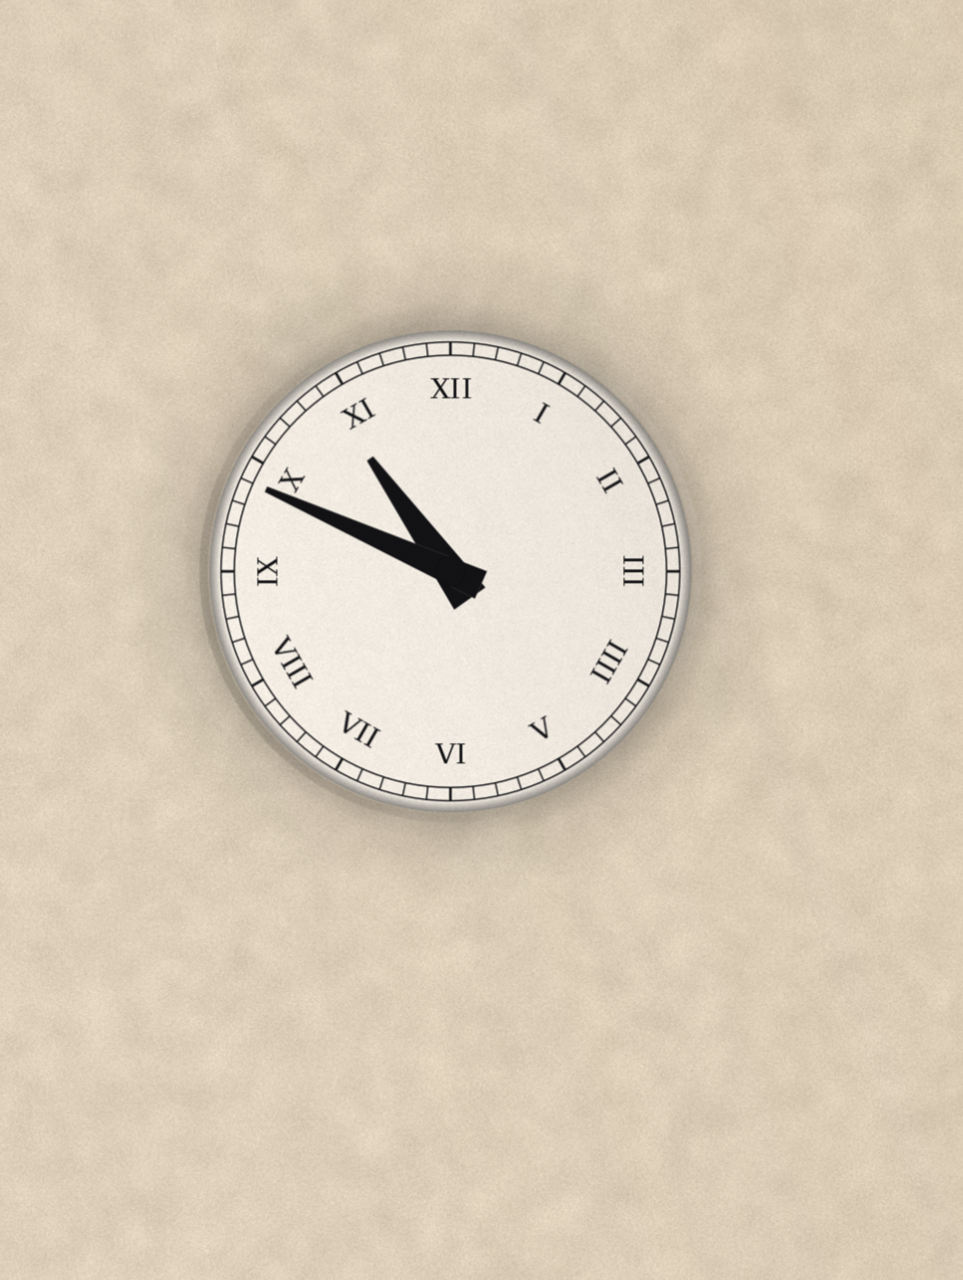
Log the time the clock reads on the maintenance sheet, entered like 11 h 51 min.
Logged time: 10 h 49 min
